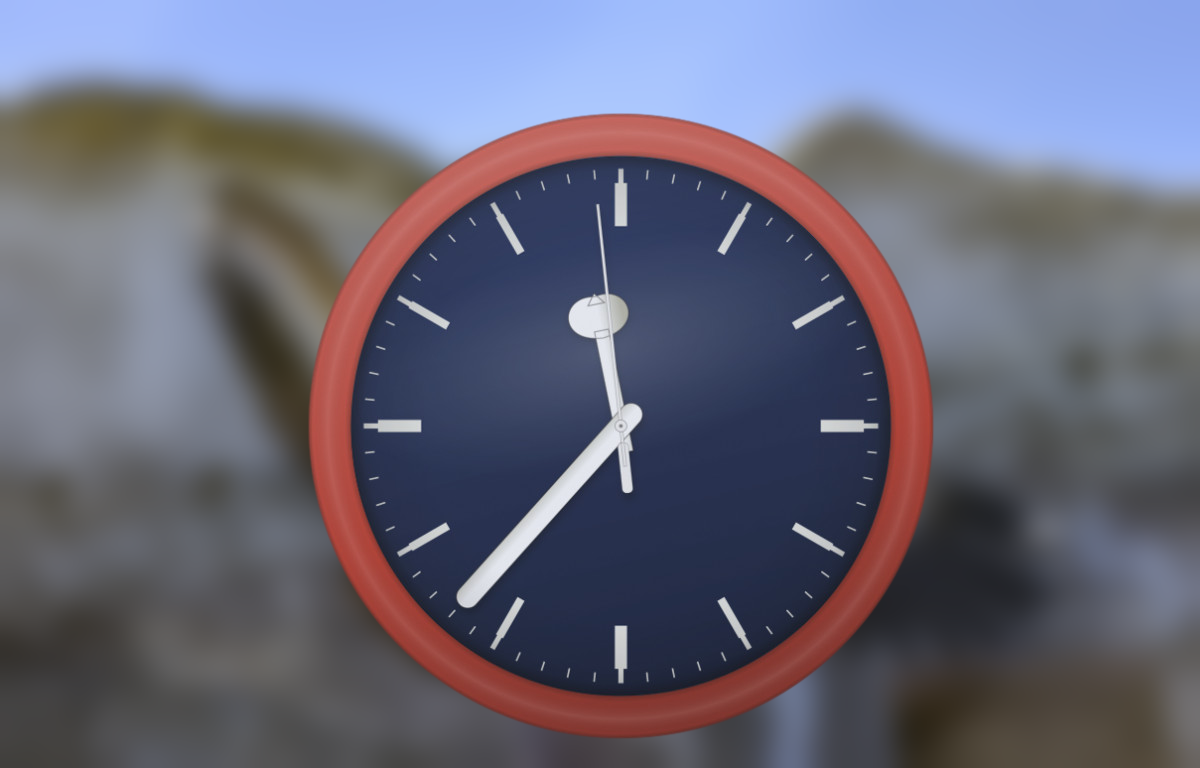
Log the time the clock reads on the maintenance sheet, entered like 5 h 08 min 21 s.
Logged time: 11 h 36 min 59 s
